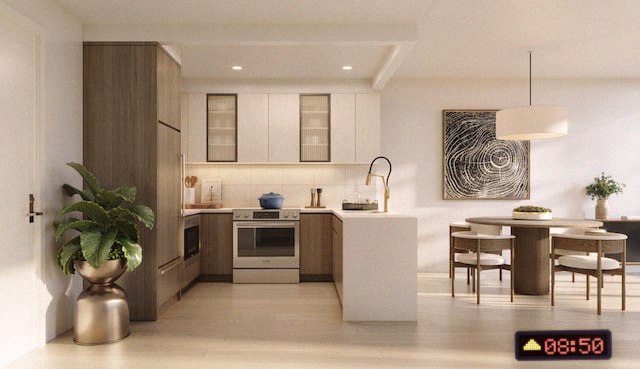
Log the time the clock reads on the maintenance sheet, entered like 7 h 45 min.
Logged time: 8 h 50 min
